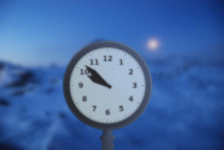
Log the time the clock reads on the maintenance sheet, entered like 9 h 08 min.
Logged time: 9 h 52 min
